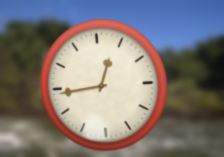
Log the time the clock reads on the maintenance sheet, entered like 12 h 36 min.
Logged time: 12 h 44 min
